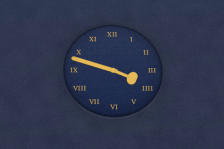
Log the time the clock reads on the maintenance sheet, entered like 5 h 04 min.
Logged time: 3 h 48 min
